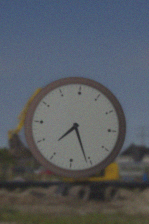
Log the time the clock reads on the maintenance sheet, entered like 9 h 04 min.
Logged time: 7 h 26 min
